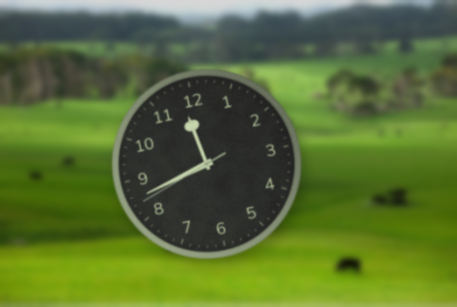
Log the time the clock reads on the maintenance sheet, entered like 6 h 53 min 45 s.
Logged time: 11 h 42 min 42 s
